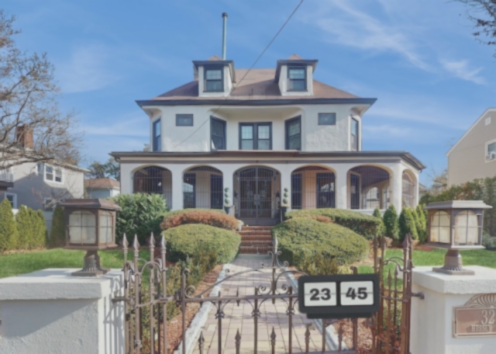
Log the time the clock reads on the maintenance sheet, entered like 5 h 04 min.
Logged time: 23 h 45 min
